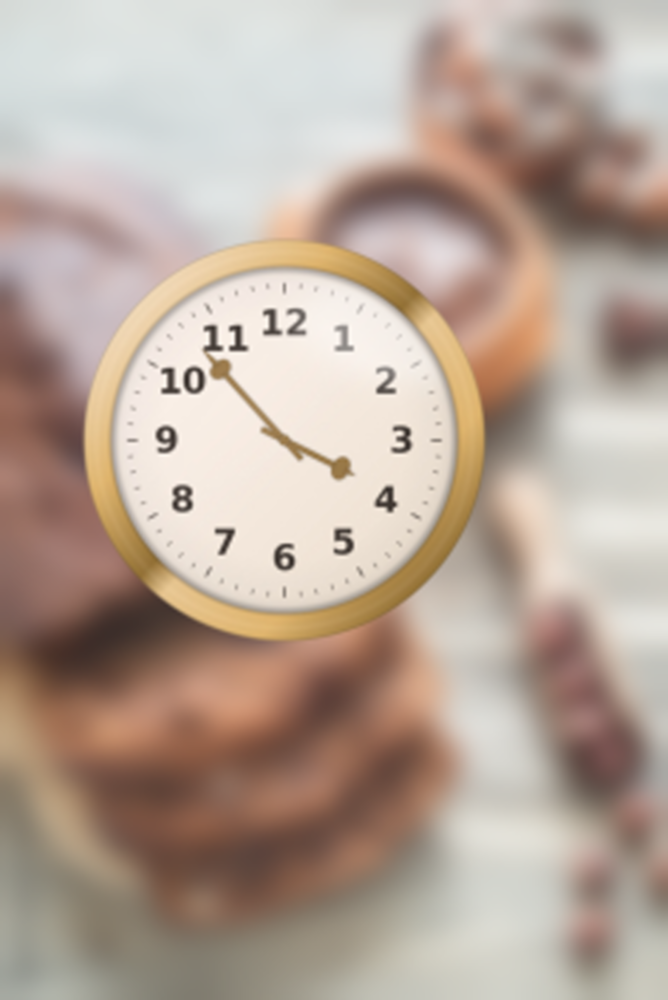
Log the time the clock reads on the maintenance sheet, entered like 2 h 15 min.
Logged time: 3 h 53 min
